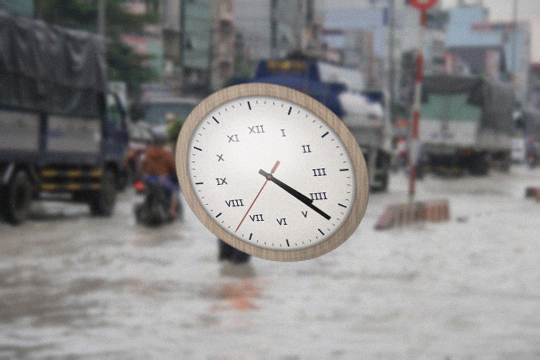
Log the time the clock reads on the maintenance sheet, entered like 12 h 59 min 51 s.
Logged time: 4 h 22 min 37 s
